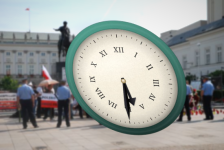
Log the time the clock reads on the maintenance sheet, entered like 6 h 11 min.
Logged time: 5 h 30 min
